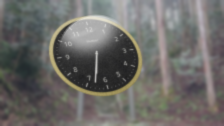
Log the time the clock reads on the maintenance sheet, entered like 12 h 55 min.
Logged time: 6 h 33 min
